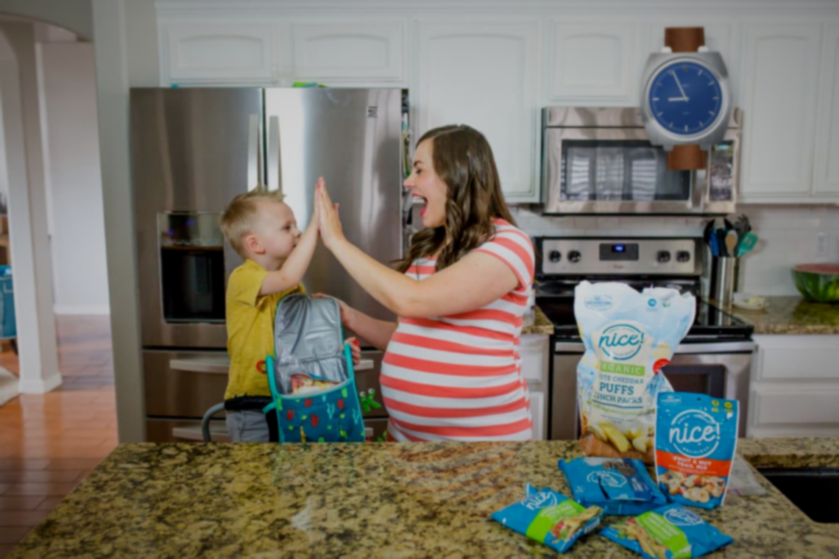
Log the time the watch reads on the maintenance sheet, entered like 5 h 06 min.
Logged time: 8 h 56 min
